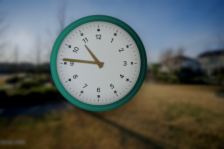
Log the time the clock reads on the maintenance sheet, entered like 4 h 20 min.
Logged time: 10 h 46 min
